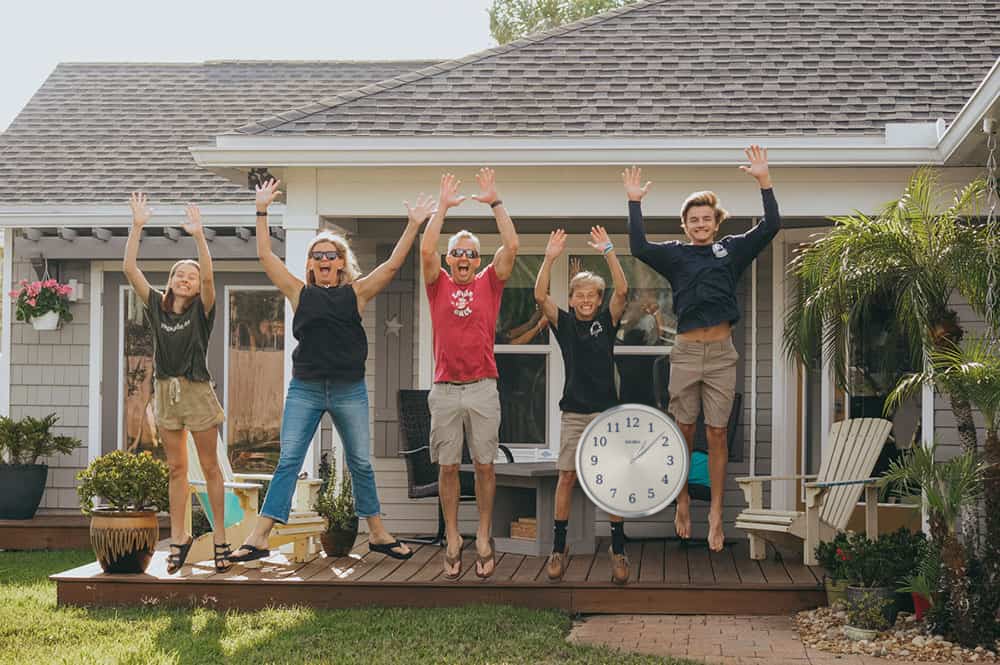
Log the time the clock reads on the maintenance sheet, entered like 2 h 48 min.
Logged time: 1 h 08 min
